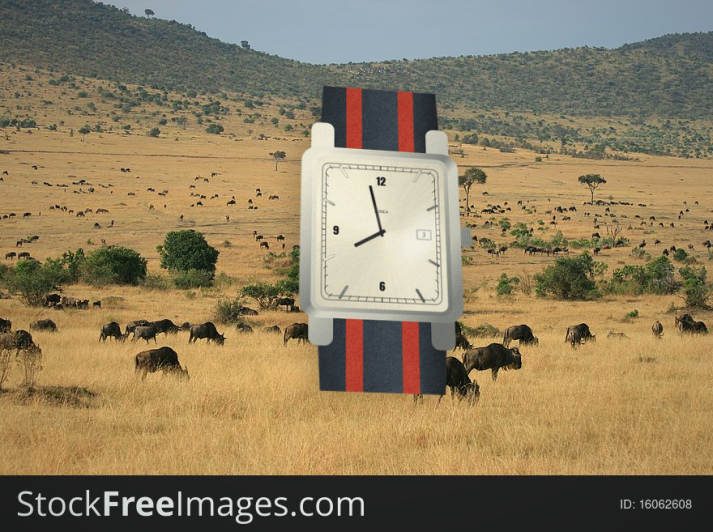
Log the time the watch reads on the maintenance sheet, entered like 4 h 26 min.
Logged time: 7 h 58 min
